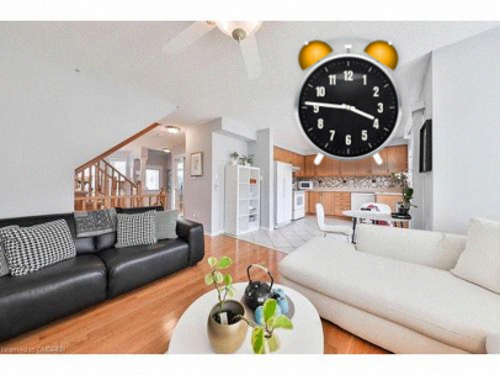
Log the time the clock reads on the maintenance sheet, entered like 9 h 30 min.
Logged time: 3 h 46 min
